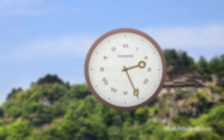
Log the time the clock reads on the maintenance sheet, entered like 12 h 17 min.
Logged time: 2 h 26 min
